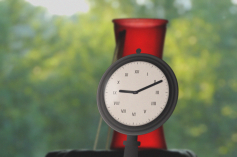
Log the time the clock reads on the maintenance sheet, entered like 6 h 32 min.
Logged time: 9 h 11 min
